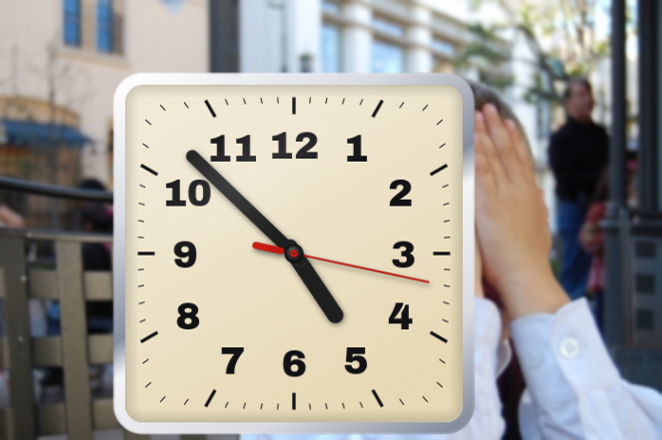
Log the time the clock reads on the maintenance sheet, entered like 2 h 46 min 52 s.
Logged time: 4 h 52 min 17 s
